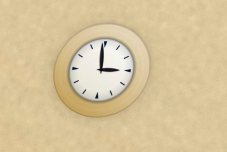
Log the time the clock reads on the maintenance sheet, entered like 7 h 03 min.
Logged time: 2 h 59 min
